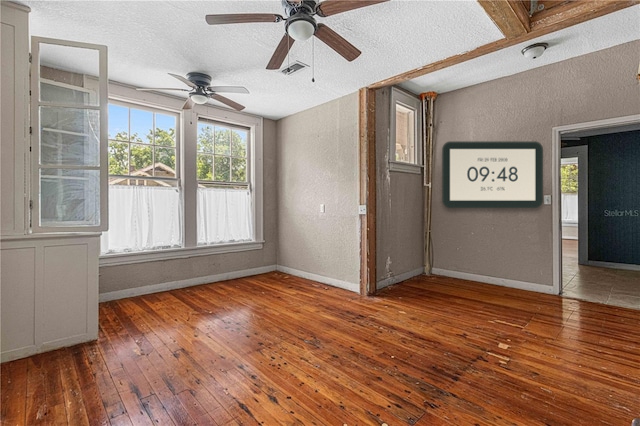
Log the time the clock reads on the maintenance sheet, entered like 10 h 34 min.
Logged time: 9 h 48 min
